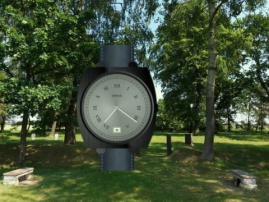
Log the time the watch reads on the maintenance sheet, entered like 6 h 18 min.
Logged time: 7 h 21 min
